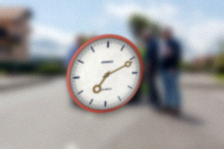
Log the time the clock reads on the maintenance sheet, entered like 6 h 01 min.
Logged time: 7 h 11 min
